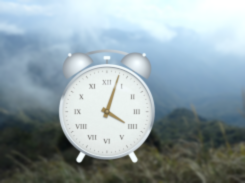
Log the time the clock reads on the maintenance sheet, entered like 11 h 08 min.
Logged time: 4 h 03 min
